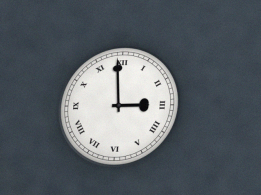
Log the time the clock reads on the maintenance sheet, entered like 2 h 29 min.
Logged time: 2 h 59 min
